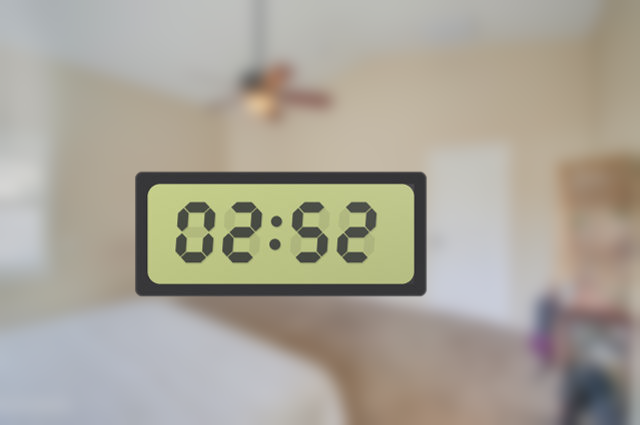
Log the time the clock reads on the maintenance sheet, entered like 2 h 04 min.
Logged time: 2 h 52 min
